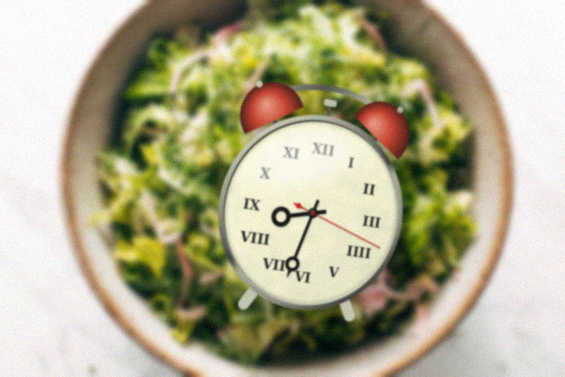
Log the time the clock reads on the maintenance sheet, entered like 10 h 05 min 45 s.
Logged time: 8 h 32 min 18 s
